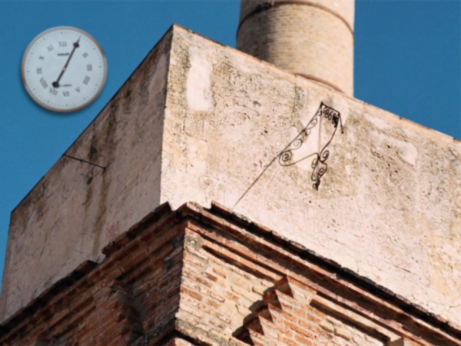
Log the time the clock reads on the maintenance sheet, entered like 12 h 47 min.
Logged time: 7 h 05 min
